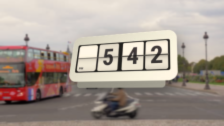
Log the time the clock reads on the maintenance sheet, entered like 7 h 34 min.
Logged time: 5 h 42 min
